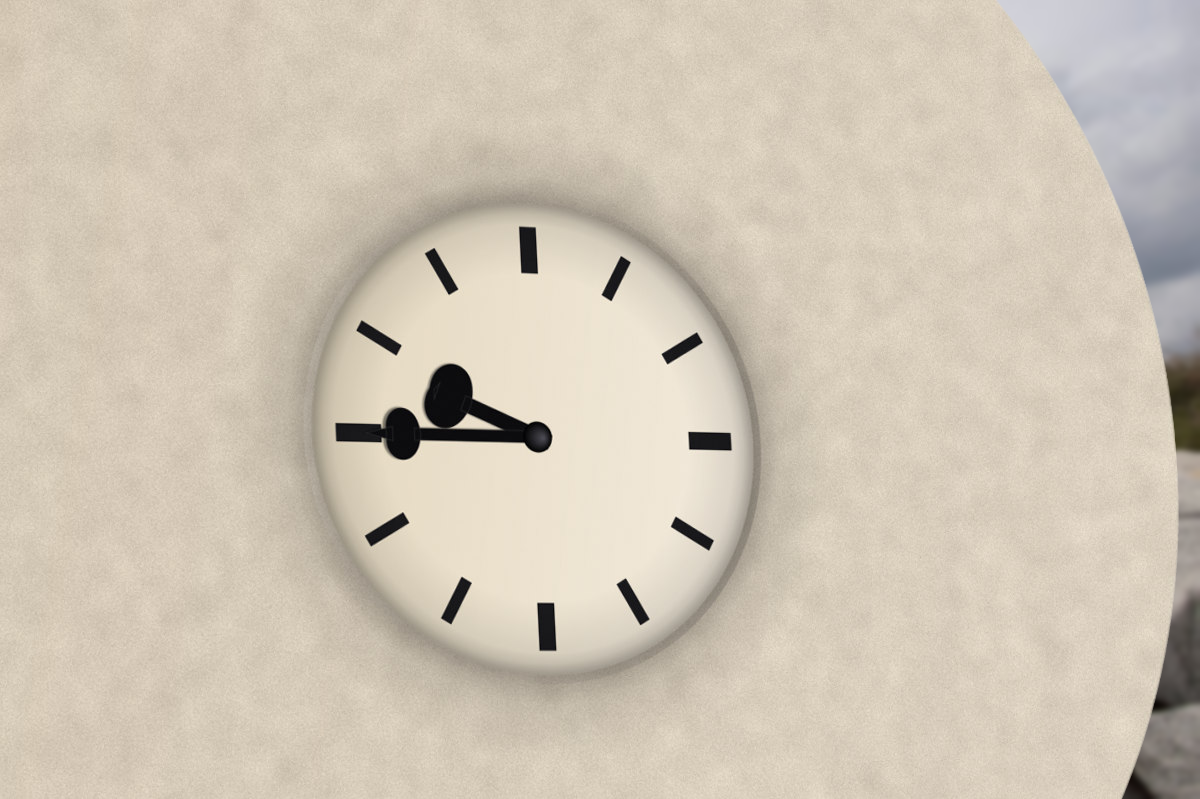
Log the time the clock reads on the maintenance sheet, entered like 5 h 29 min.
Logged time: 9 h 45 min
